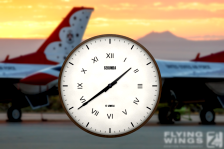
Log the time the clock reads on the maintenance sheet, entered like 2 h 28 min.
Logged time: 1 h 39 min
